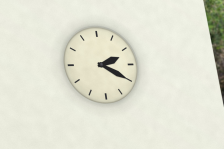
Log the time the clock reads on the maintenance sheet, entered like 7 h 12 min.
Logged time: 2 h 20 min
